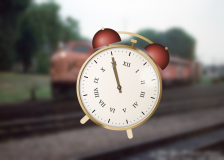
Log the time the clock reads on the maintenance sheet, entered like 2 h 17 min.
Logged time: 10 h 55 min
